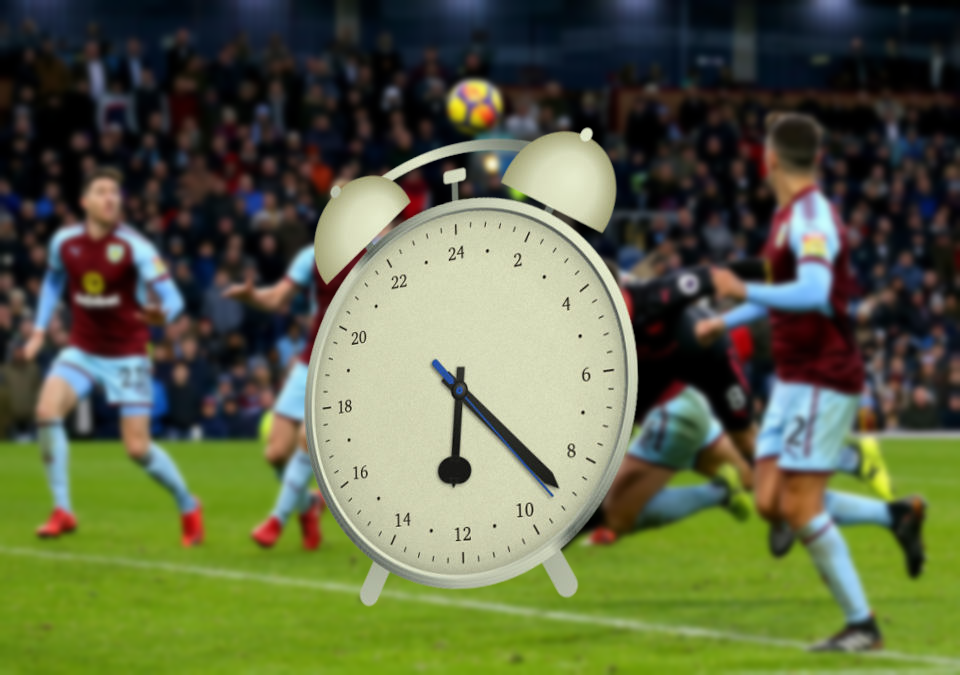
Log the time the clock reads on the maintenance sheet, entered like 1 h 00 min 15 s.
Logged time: 12 h 22 min 23 s
